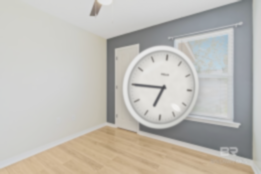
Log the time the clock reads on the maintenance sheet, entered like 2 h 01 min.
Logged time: 6 h 45 min
